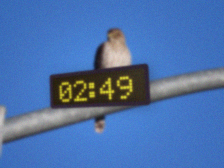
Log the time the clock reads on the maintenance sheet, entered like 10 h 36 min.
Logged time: 2 h 49 min
